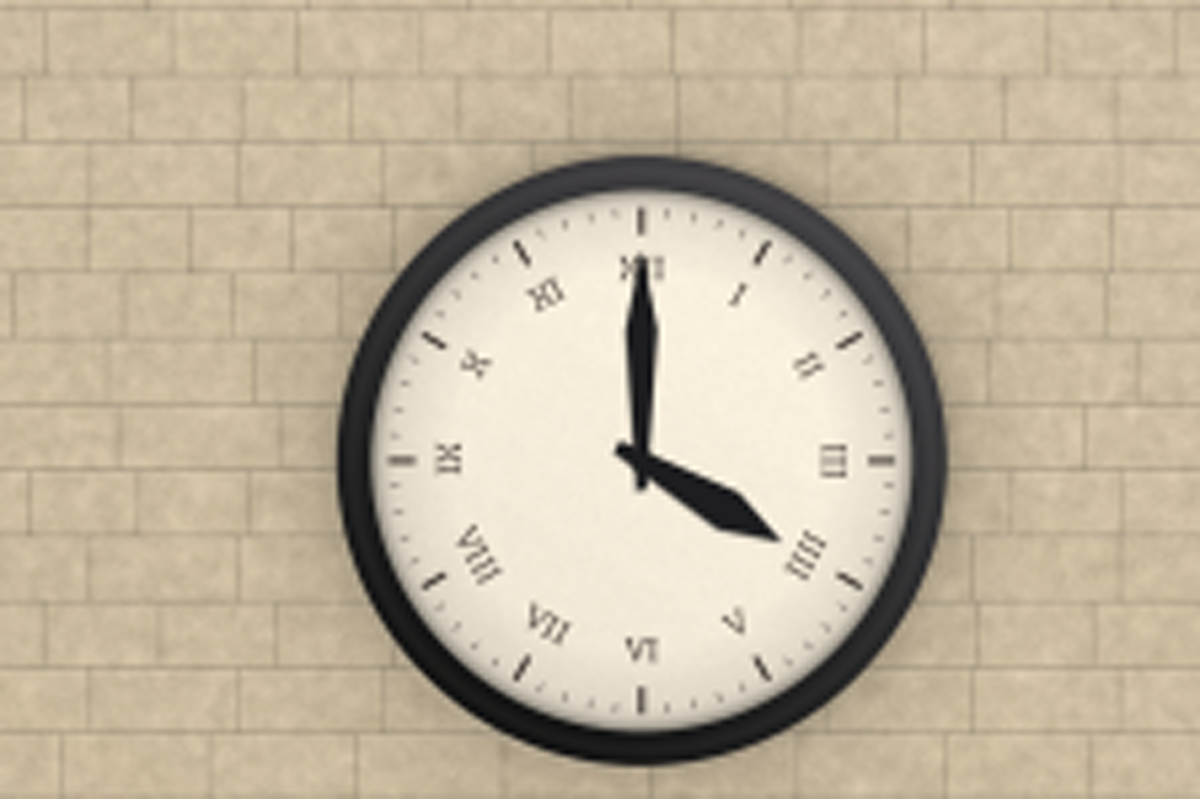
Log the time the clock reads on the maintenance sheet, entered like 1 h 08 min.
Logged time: 4 h 00 min
